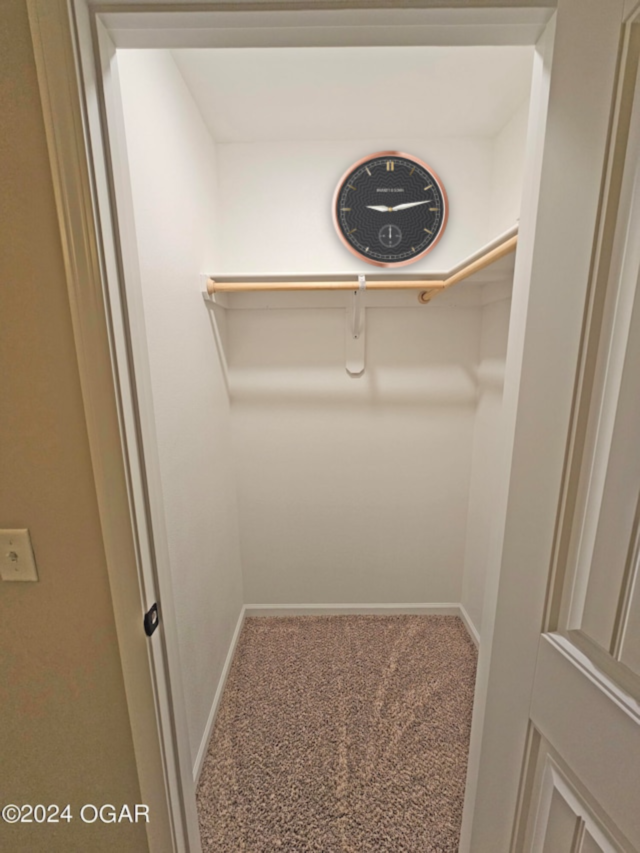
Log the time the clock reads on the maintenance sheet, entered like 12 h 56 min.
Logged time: 9 h 13 min
